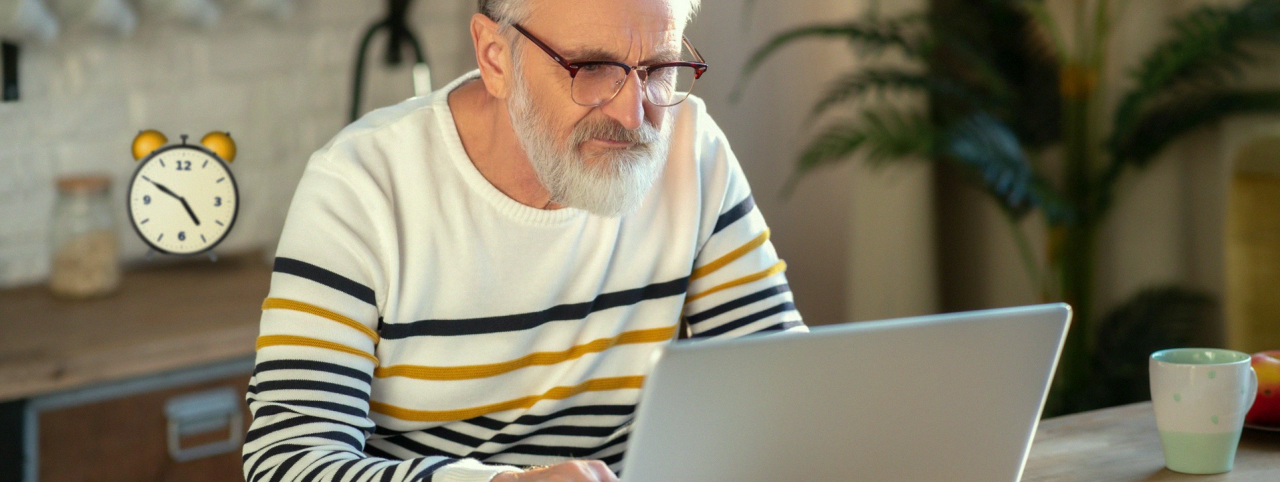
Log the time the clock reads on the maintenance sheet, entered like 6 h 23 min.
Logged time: 4 h 50 min
